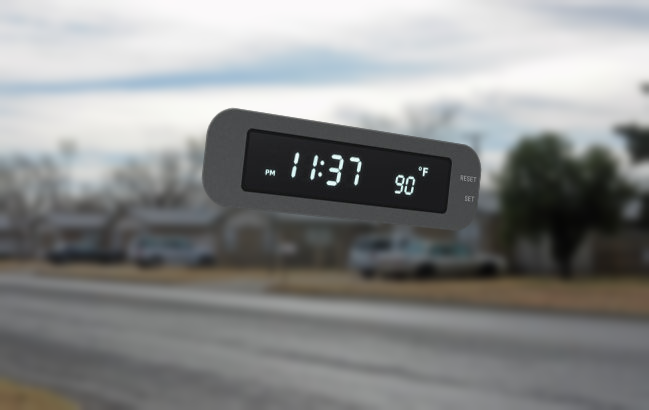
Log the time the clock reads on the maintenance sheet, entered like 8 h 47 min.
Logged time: 11 h 37 min
